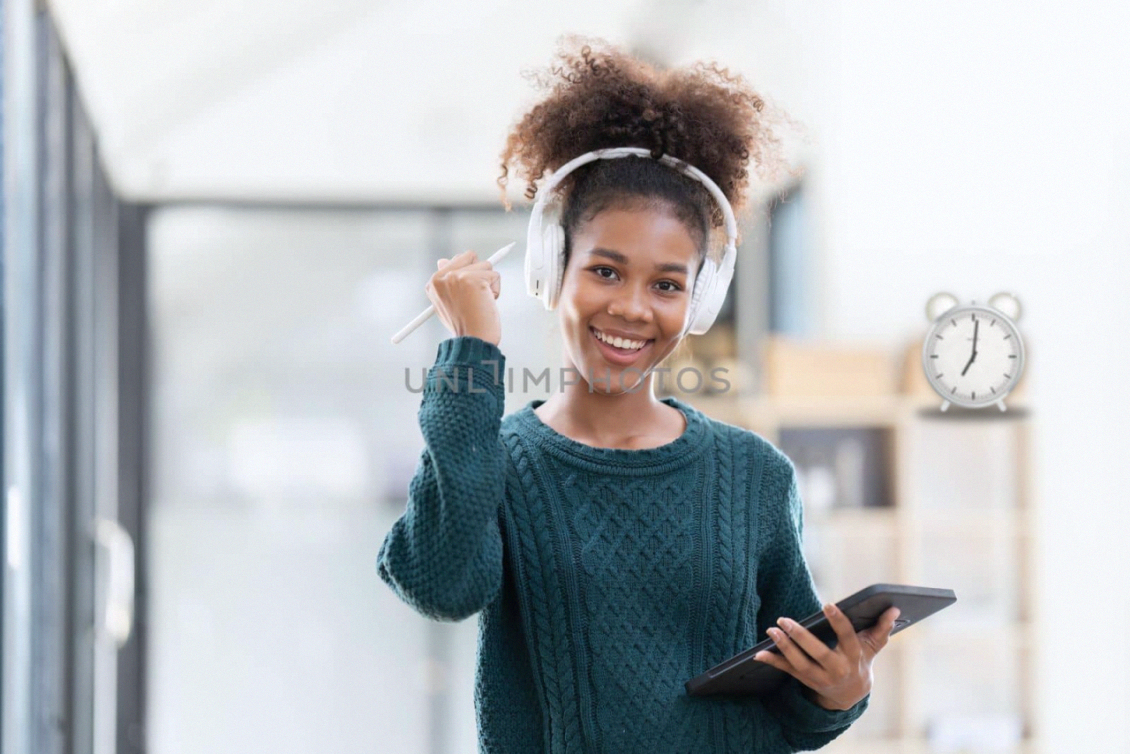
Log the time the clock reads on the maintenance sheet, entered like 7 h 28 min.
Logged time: 7 h 01 min
